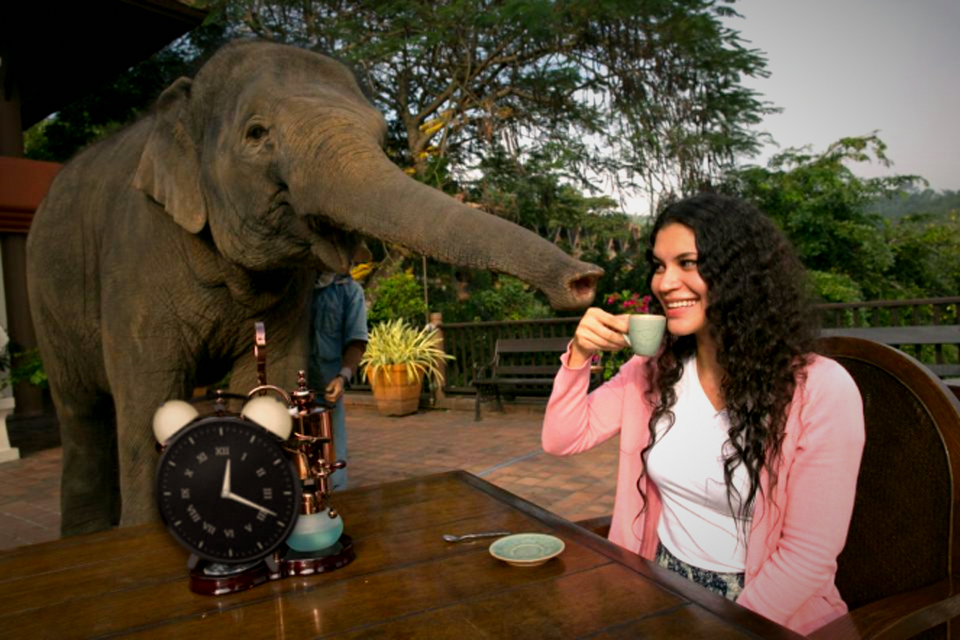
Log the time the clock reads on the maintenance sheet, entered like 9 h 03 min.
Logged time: 12 h 19 min
